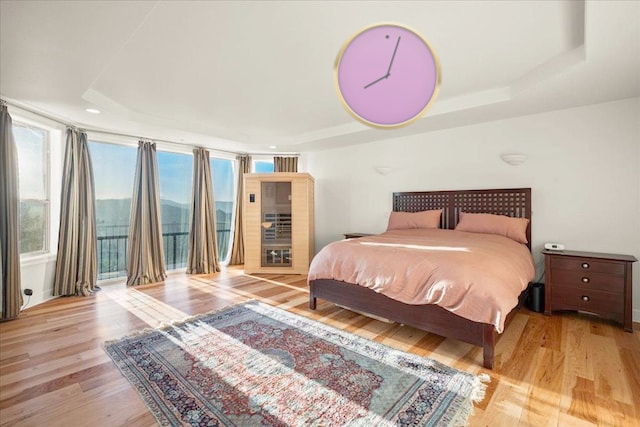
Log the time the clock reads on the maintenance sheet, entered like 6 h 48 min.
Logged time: 8 h 03 min
